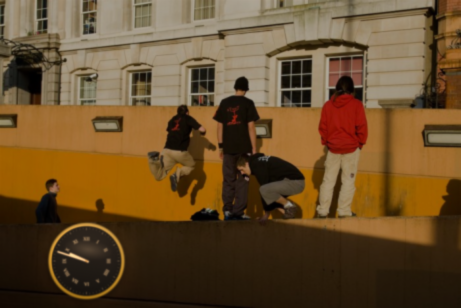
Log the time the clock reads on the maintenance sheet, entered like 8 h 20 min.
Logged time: 9 h 48 min
